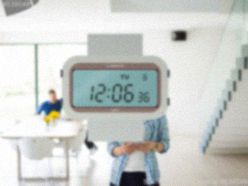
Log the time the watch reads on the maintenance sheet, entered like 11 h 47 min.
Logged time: 12 h 06 min
